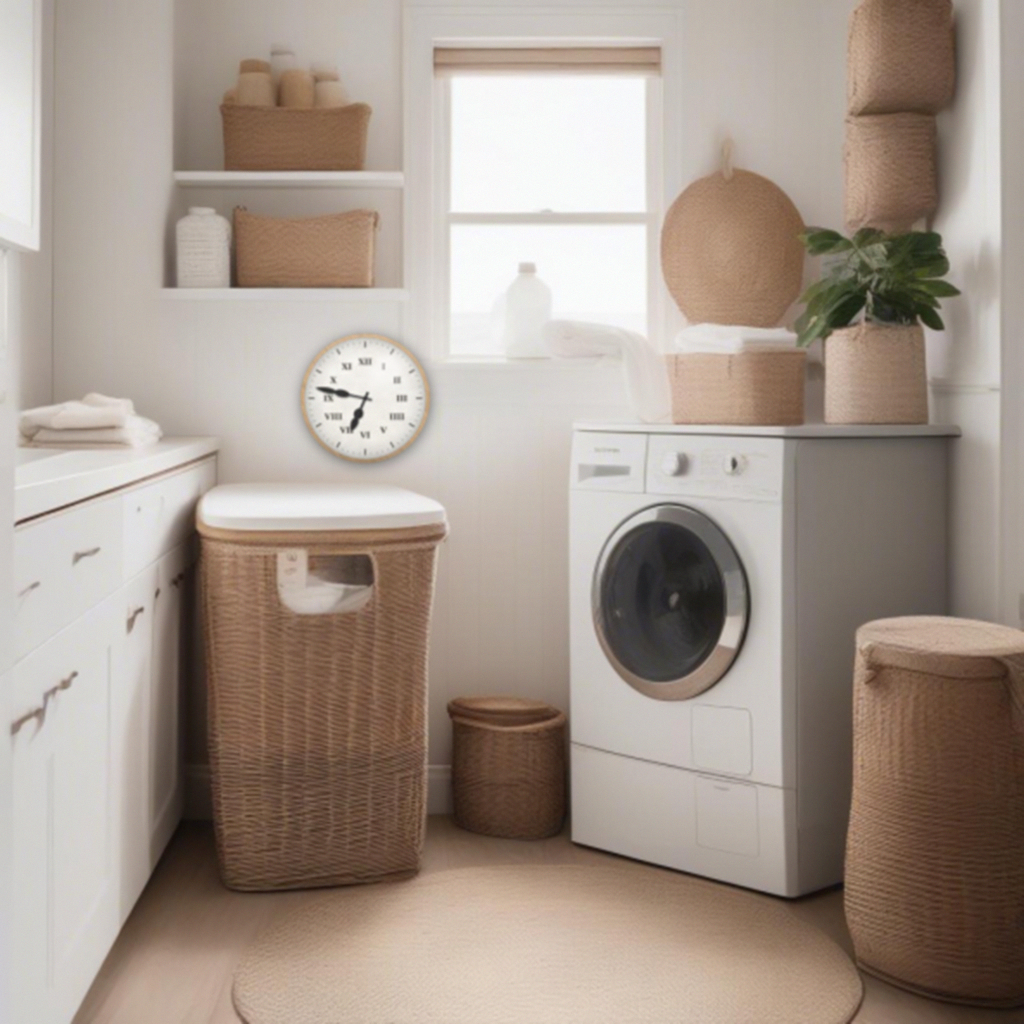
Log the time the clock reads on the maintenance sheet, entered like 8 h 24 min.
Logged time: 6 h 47 min
